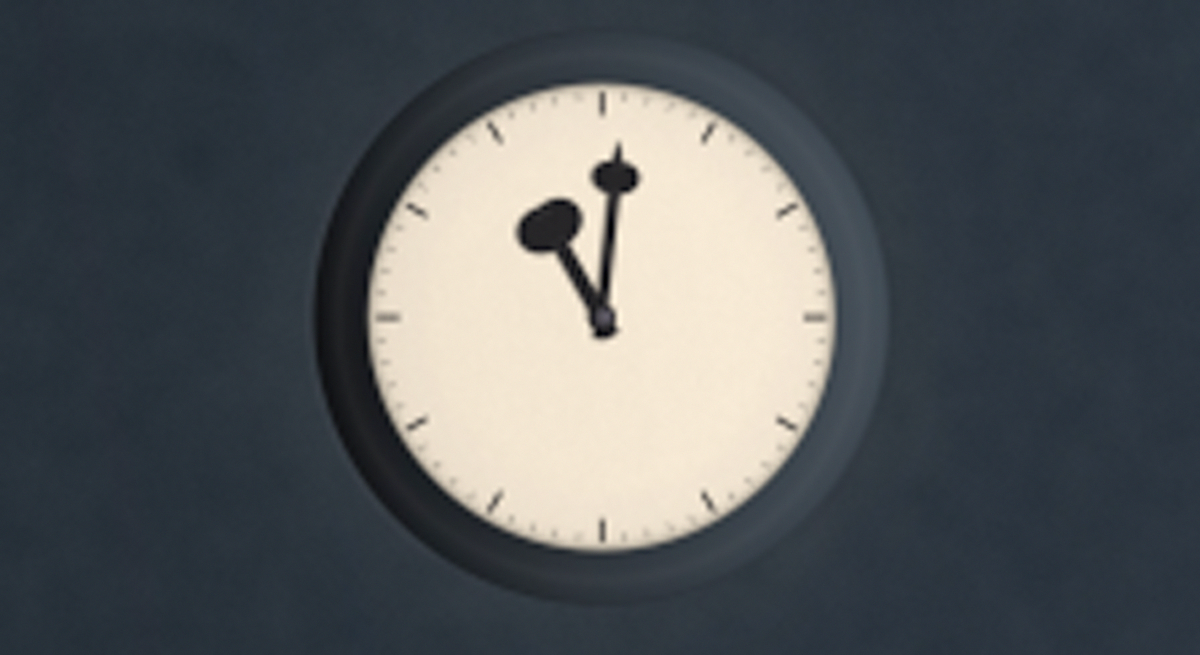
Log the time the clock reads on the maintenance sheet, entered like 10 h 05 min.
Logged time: 11 h 01 min
